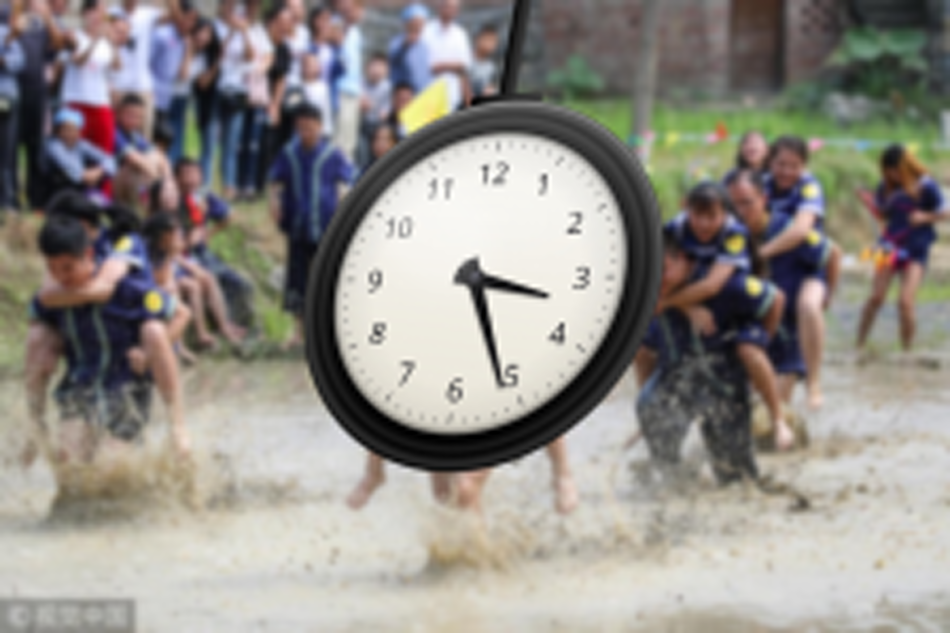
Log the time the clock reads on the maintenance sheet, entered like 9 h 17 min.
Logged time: 3 h 26 min
